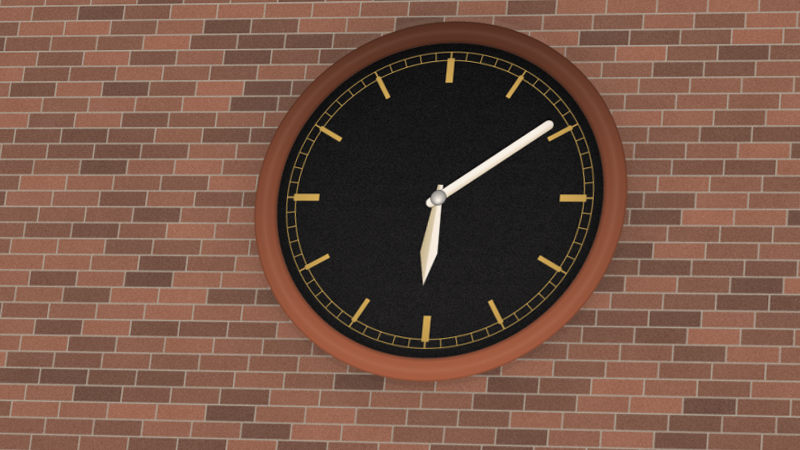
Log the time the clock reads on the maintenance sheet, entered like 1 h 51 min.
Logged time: 6 h 09 min
